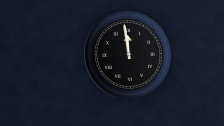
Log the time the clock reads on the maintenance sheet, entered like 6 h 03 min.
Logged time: 11 h 59 min
